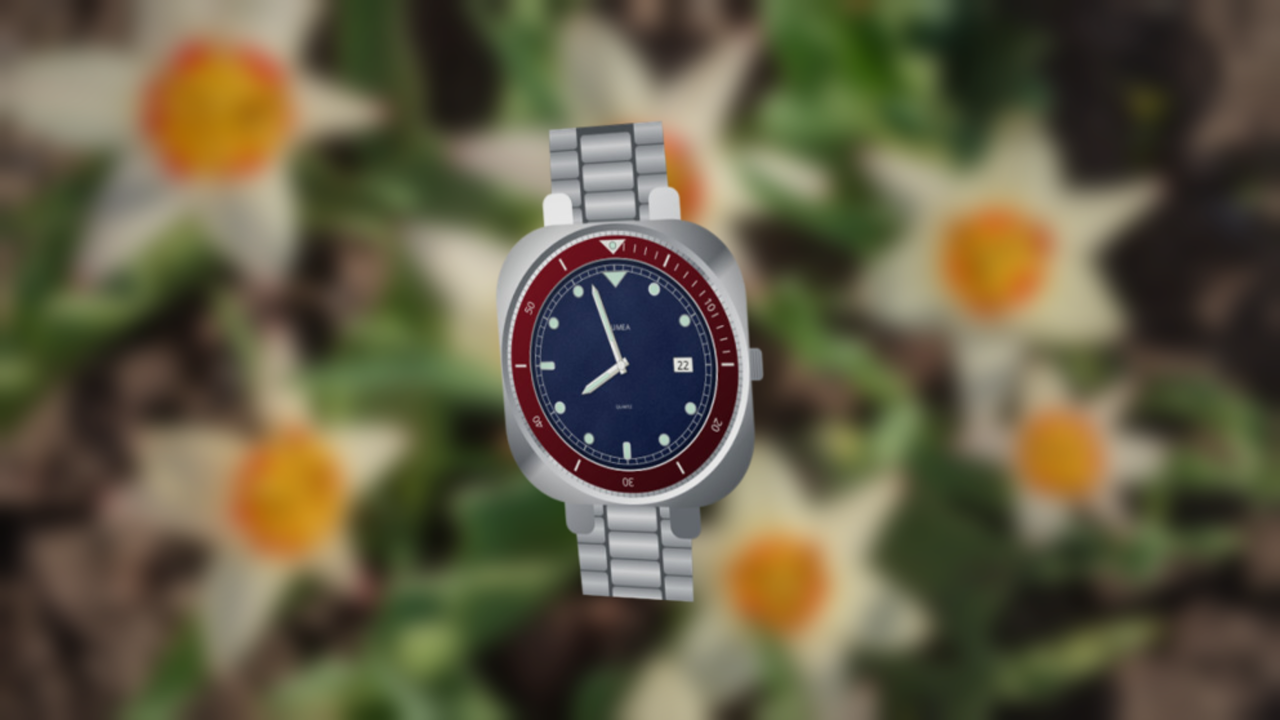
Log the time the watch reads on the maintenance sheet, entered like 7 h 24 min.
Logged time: 7 h 57 min
